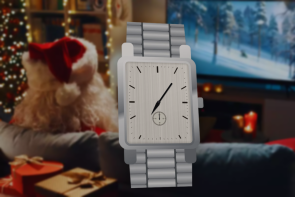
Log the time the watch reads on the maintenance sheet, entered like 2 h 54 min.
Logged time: 7 h 06 min
